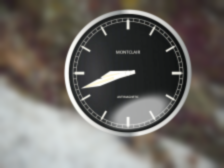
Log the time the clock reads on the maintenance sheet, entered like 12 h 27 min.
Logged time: 8 h 42 min
